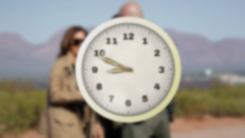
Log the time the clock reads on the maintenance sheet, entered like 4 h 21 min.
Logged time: 8 h 49 min
